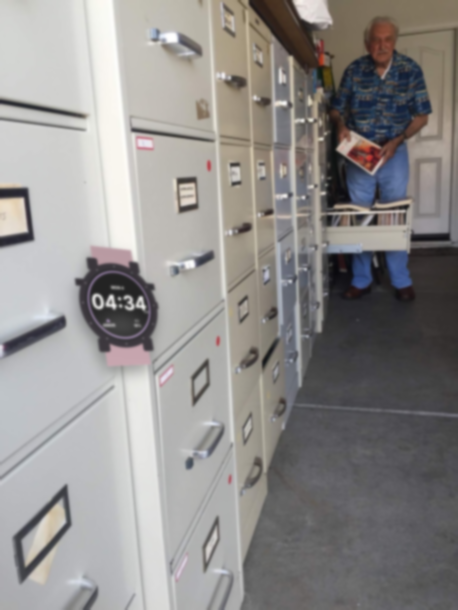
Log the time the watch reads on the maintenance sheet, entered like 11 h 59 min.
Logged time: 4 h 34 min
